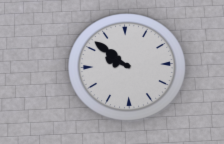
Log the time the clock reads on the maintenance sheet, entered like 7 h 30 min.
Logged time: 9 h 52 min
